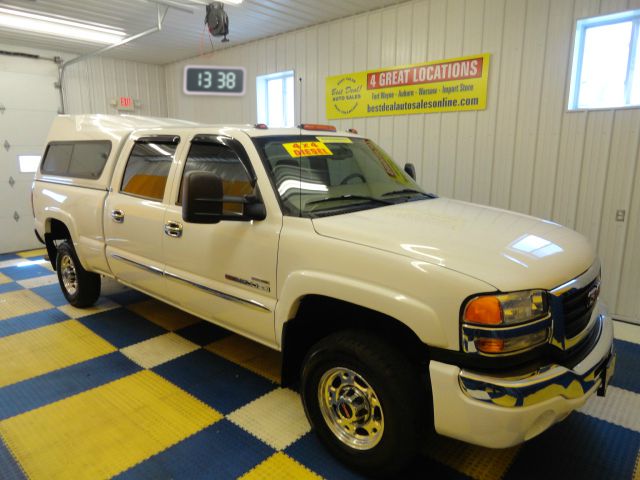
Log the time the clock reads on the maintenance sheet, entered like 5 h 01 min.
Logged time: 13 h 38 min
